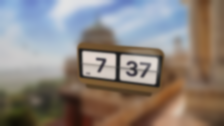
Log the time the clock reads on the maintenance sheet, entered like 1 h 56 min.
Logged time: 7 h 37 min
